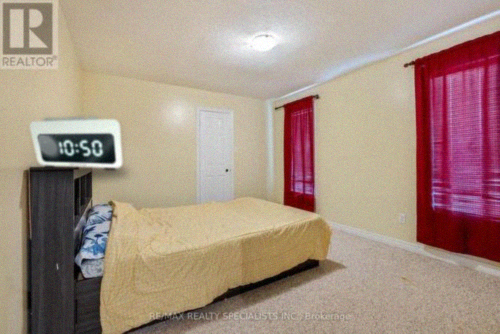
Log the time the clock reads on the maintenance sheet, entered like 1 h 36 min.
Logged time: 10 h 50 min
